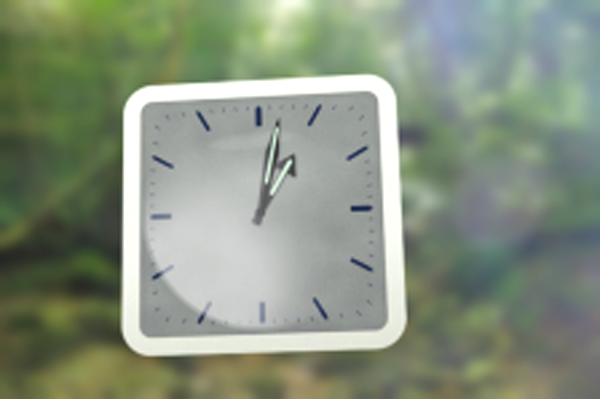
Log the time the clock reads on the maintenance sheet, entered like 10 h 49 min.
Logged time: 1 h 02 min
